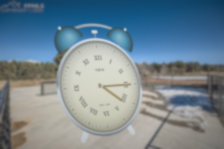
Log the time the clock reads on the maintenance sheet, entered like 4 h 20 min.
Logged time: 4 h 15 min
